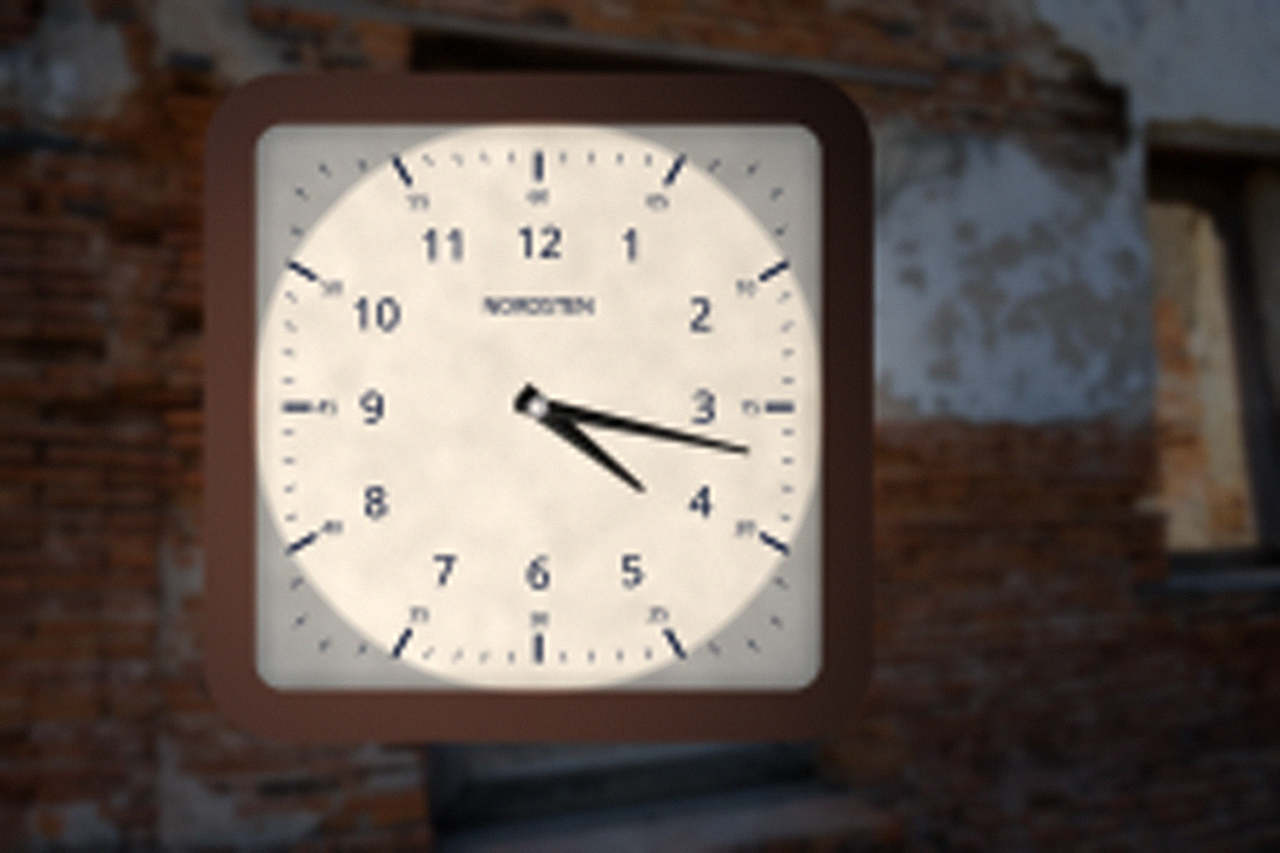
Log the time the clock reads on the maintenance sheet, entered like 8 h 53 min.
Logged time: 4 h 17 min
